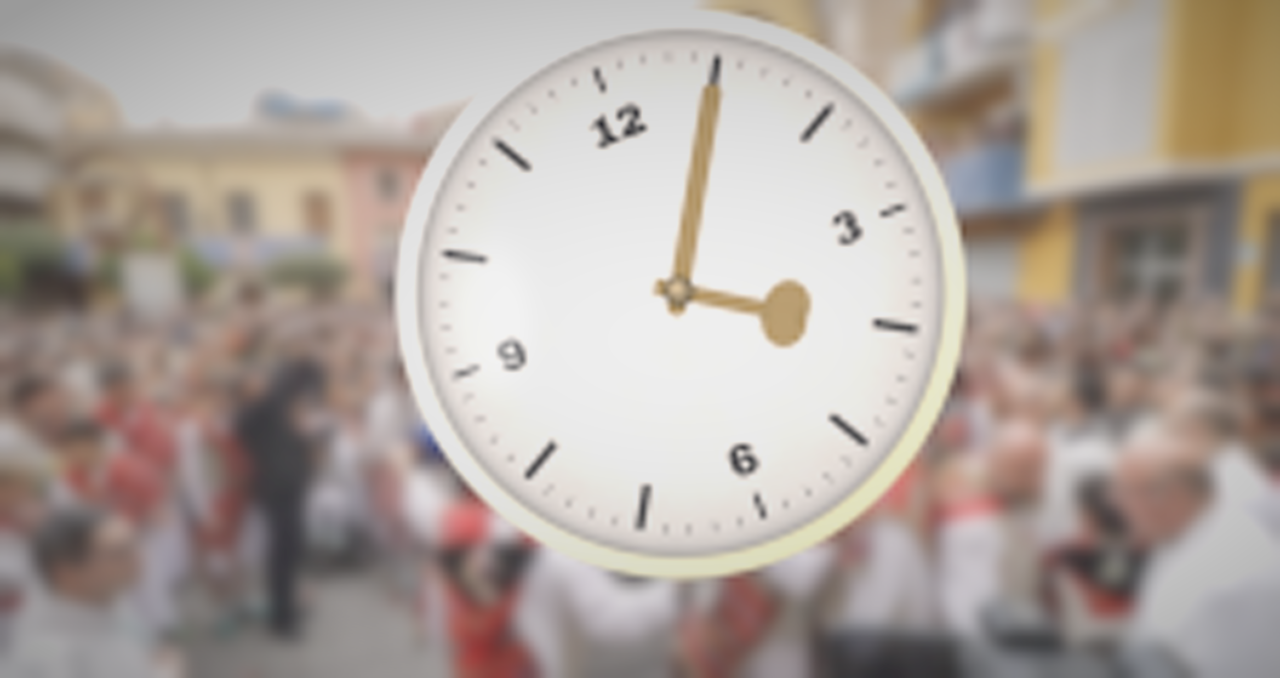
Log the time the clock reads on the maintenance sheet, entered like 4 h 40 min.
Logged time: 4 h 05 min
